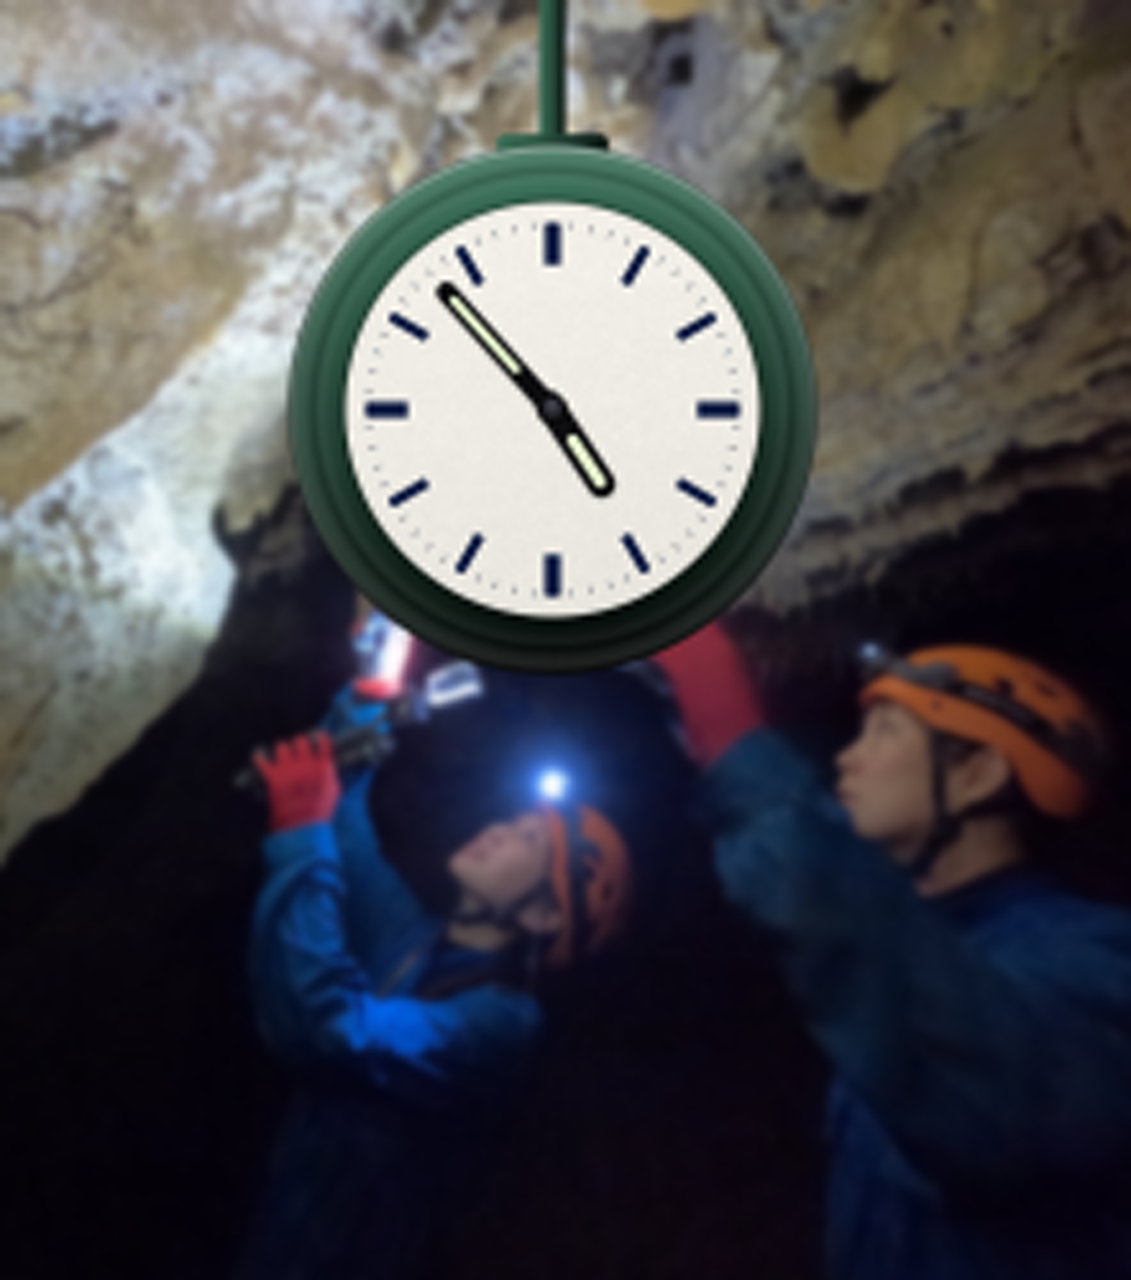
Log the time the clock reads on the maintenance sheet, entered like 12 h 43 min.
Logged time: 4 h 53 min
